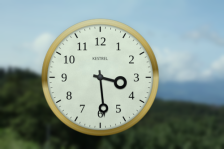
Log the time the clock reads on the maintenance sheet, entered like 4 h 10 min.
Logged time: 3 h 29 min
